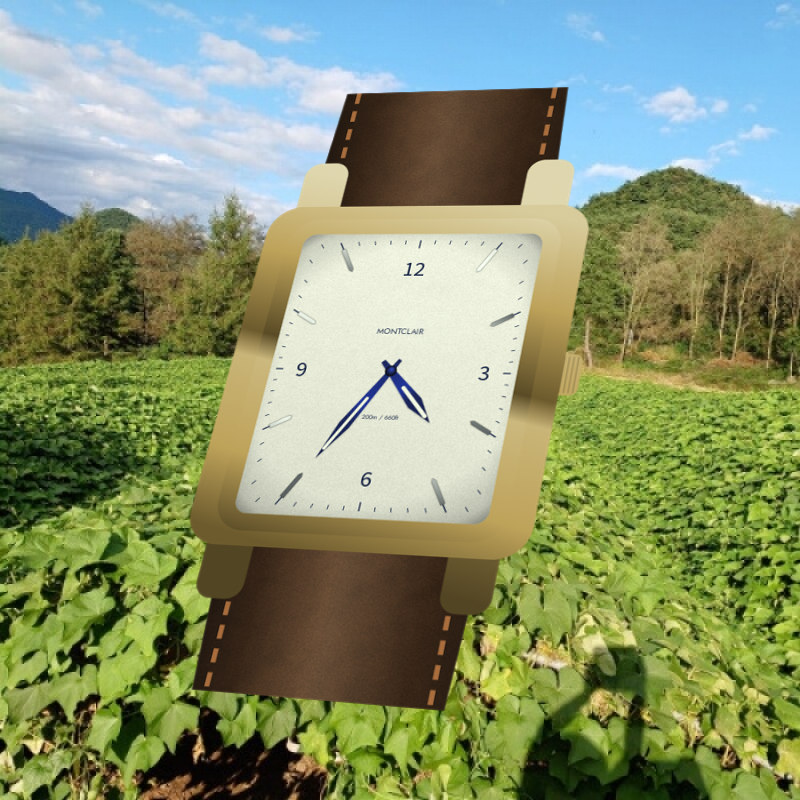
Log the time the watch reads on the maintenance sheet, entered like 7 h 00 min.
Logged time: 4 h 35 min
